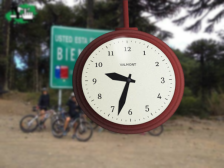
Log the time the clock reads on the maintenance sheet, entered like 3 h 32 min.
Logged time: 9 h 33 min
